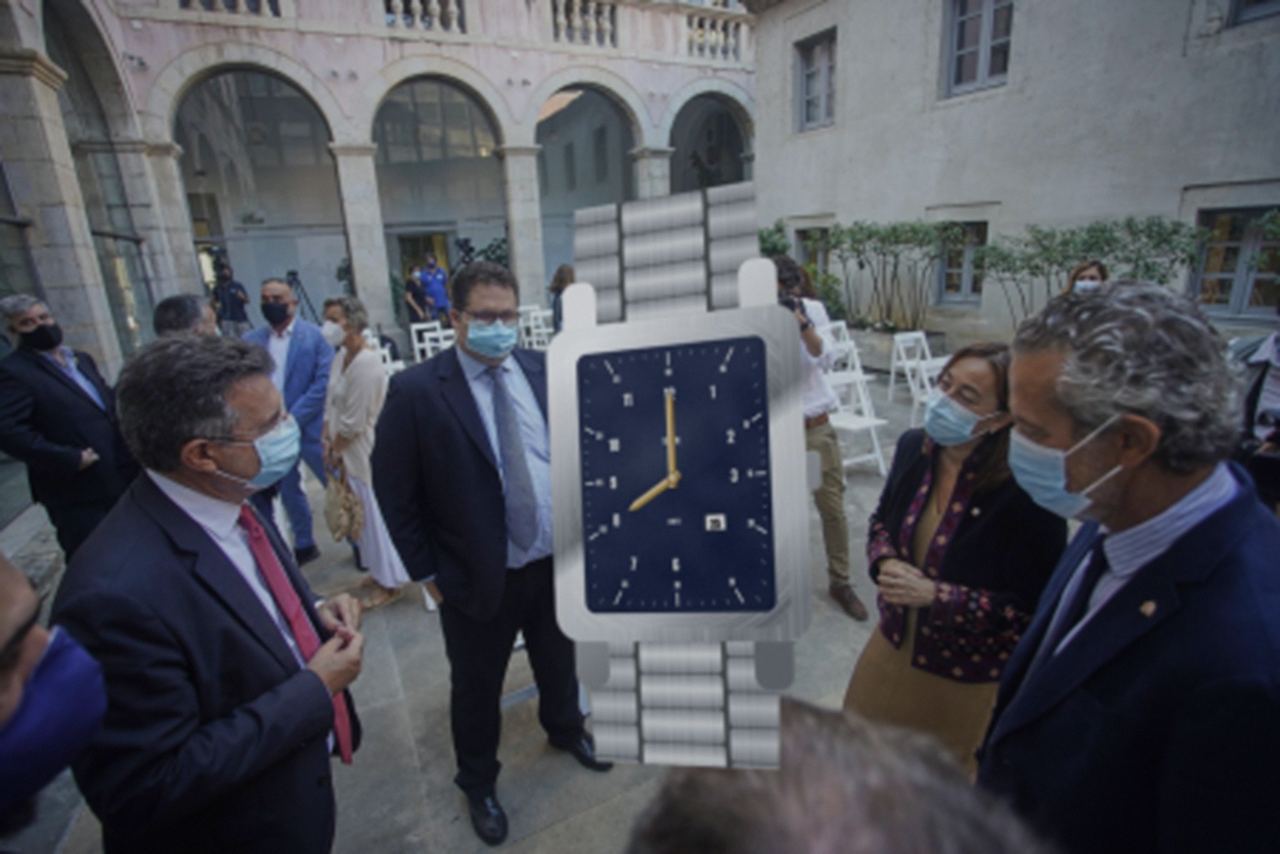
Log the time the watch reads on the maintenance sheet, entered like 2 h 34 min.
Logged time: 8 h 00 min
